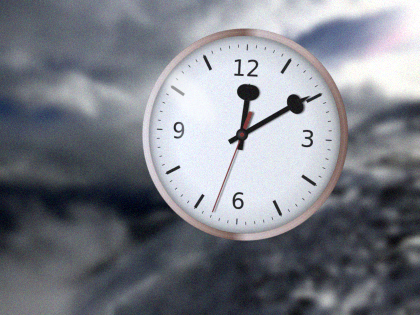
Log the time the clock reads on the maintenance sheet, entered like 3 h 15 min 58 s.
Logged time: 12 h 09 min 33 s
